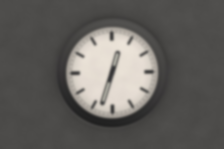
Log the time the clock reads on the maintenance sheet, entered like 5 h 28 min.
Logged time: 12 h 33 min
